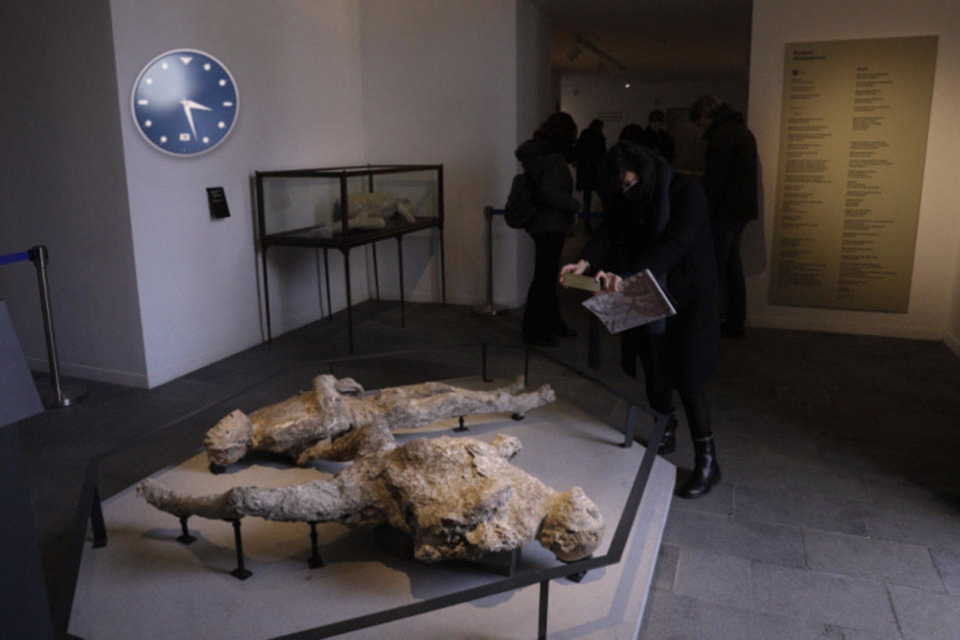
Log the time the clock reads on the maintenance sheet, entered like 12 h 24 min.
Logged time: 3 h 27 min
